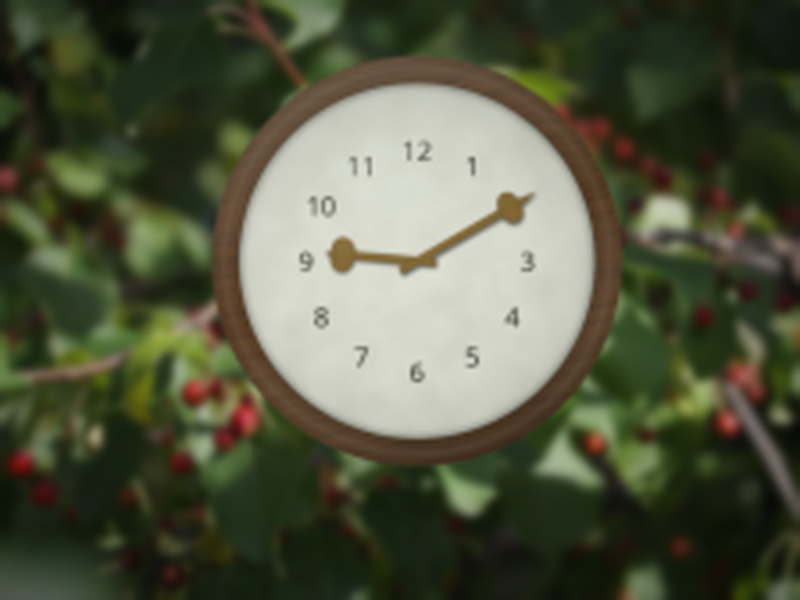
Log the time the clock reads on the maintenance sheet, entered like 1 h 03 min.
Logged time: 9 h 10 min
